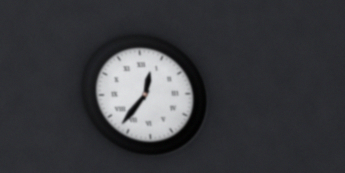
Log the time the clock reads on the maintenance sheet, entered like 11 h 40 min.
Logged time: 12 h 37 min
